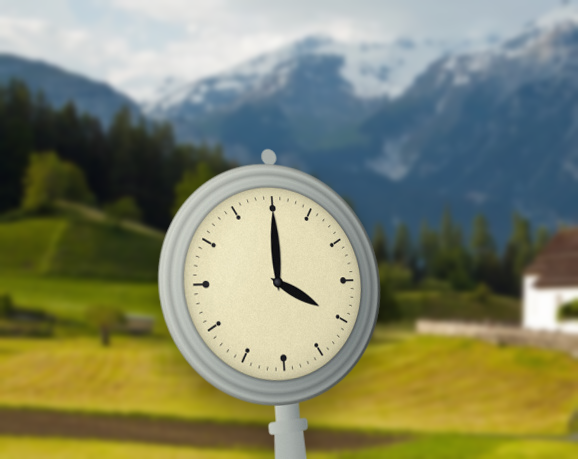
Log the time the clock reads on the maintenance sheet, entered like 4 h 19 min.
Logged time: 4 h 00 min
